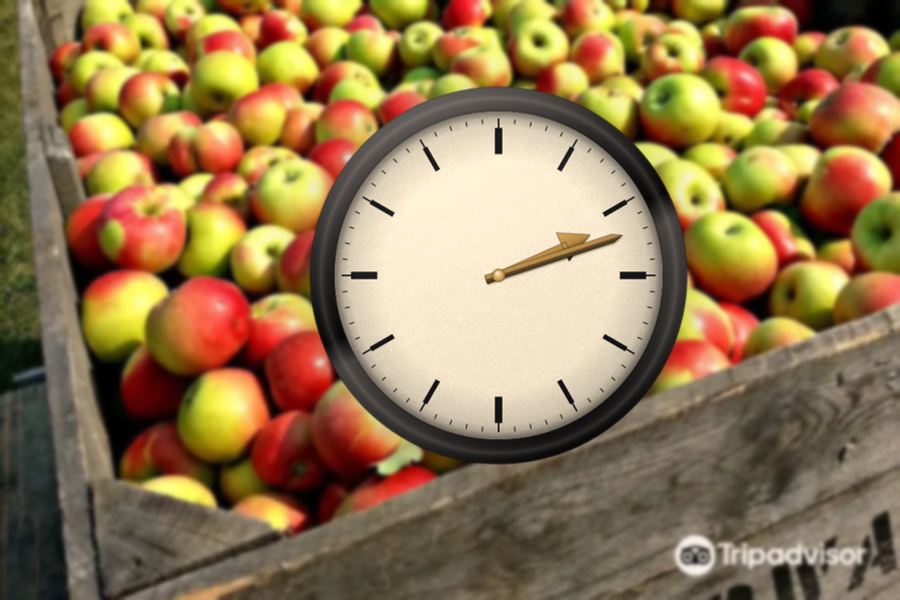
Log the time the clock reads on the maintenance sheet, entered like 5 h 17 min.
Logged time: 2 h 12 min
